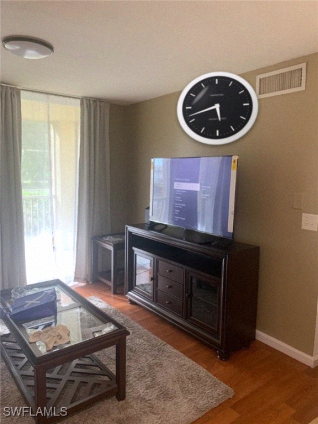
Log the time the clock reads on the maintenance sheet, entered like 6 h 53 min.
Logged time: 5 h 42 min
